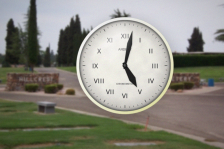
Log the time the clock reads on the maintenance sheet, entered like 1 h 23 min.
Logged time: 5 h 02 min
